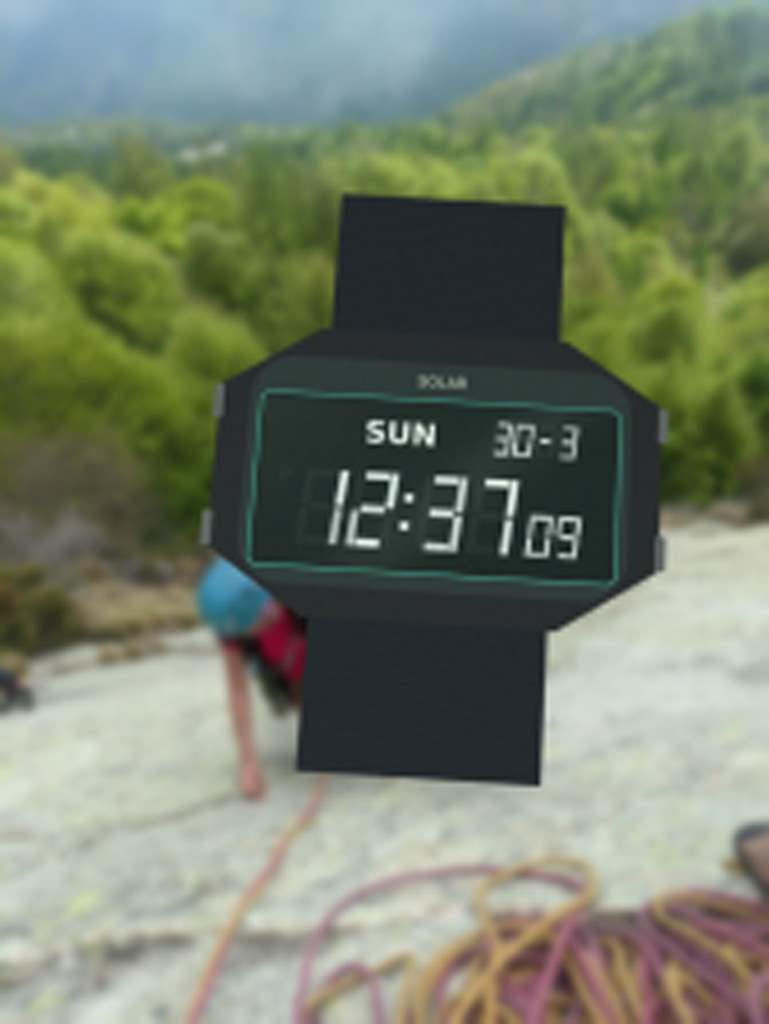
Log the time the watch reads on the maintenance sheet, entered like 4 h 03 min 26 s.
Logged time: 12 h 37 min 09 s
